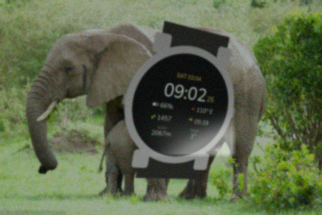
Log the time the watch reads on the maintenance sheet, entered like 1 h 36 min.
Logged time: 9 h 02 min
